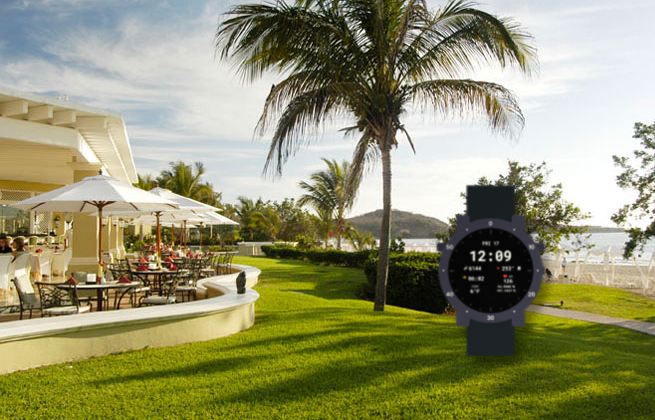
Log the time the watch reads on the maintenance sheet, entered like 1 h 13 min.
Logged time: 12 h 09 min
